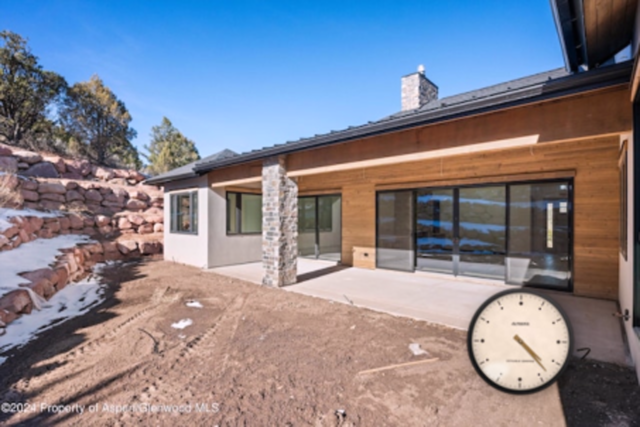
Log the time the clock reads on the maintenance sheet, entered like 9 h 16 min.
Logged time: 4 h 23 min
